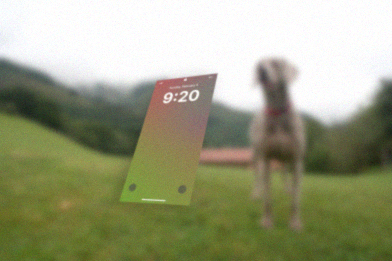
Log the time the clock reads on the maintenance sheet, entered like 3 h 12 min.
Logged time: 9 h 20 min
